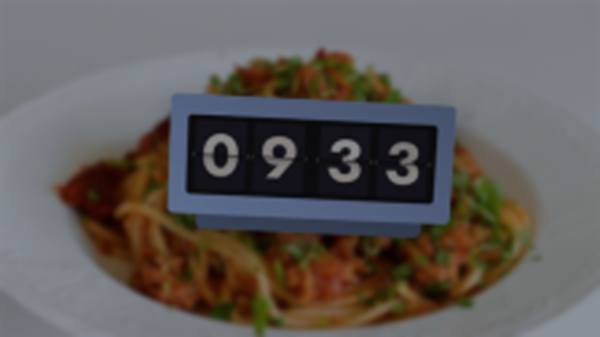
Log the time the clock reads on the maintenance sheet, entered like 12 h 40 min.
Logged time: 9 h 33 min
